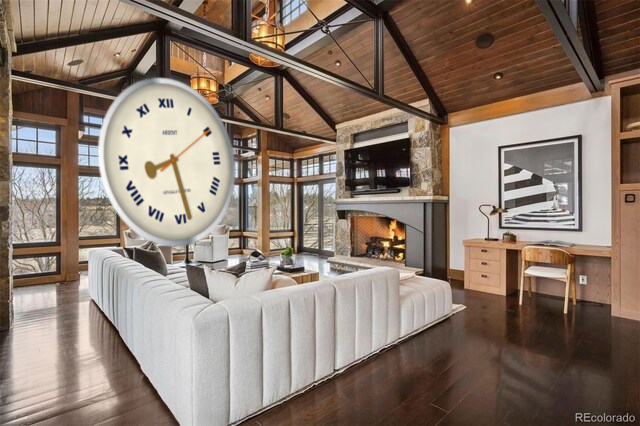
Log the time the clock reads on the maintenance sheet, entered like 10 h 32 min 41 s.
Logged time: 8 h 28 min 10 s
